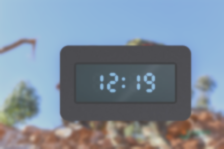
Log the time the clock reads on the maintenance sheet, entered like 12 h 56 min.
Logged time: 12 h 19 min
